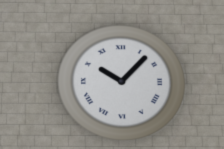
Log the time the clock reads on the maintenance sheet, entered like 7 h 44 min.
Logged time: 10 h 07 min
